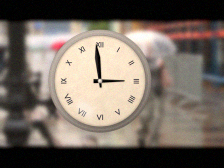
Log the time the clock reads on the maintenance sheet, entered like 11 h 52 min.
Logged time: 2 h 59 min
